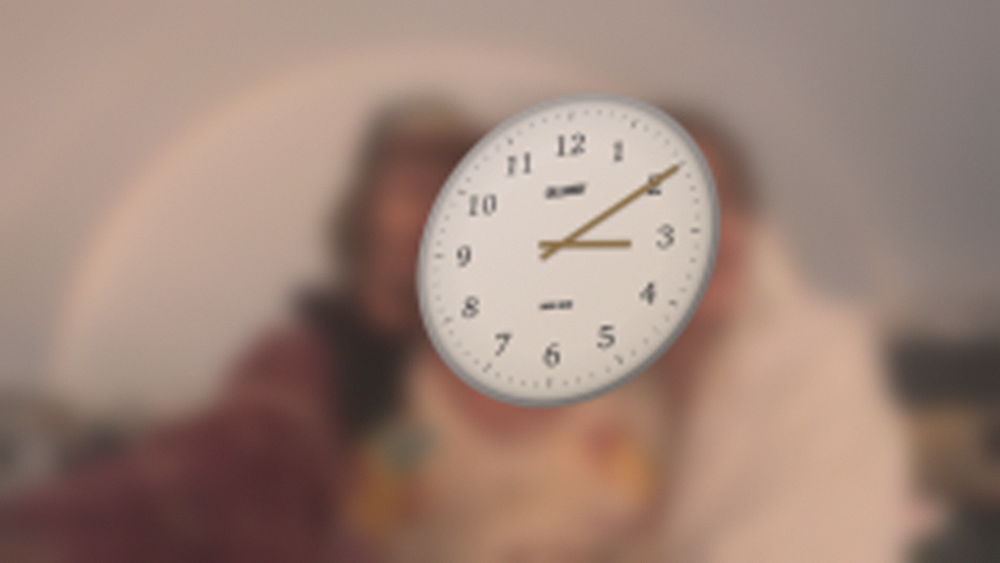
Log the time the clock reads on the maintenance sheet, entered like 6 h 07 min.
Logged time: 3 h 10 min
